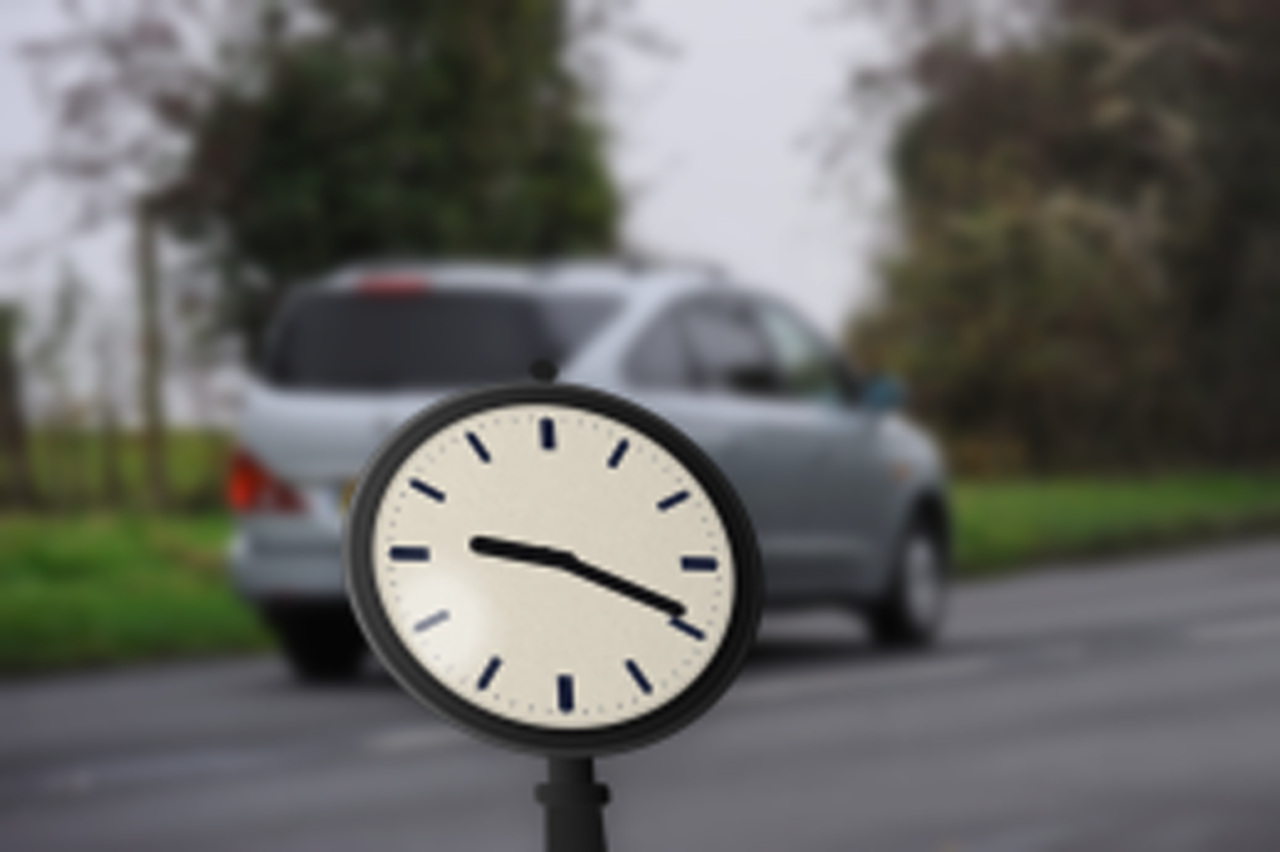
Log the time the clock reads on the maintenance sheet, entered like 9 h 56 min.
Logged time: 9 h 19 min
